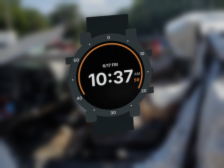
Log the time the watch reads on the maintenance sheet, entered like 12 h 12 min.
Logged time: 10 h 37 min
